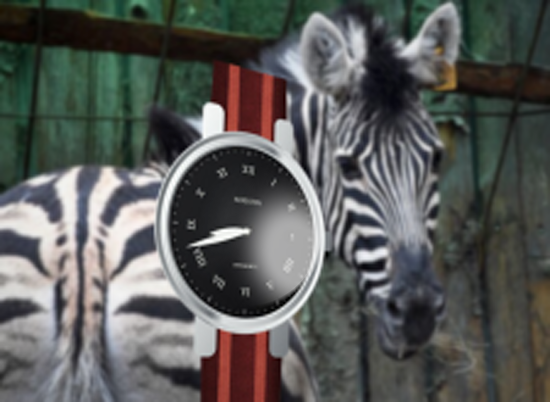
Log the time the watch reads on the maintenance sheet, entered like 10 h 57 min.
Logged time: 8 h 42 min
